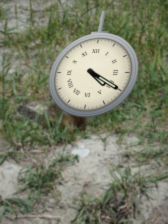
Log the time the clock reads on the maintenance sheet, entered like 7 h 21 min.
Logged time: 4 h 20 min
